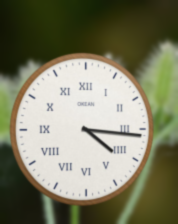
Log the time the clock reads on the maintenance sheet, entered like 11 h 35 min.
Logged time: 4 h 16 min
